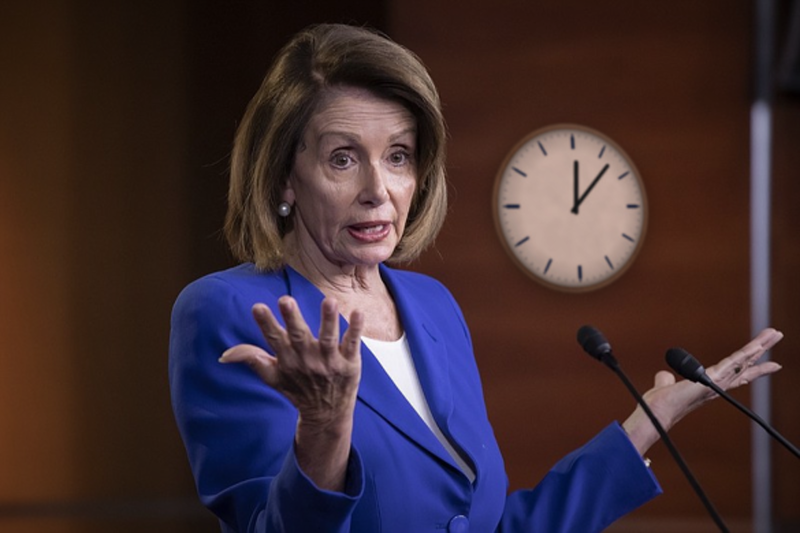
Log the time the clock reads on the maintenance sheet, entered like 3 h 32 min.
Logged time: 12 h 07 min
